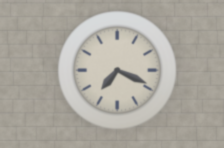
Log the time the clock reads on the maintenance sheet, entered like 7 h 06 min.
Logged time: 7 h 19 min
